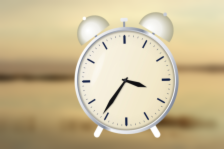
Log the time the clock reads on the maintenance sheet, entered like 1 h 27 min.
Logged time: 3 h 36 min
